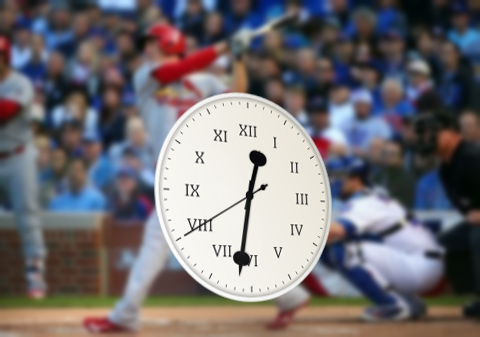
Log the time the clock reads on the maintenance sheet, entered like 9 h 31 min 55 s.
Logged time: 12 h 31 min 40 s
